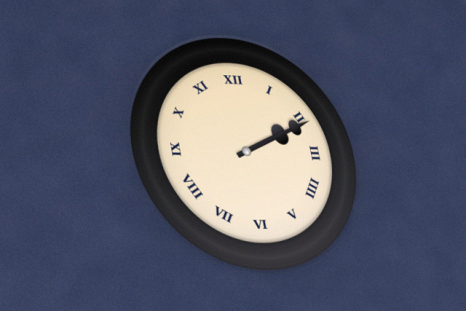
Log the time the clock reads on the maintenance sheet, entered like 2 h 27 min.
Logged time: 2 h 11 min
